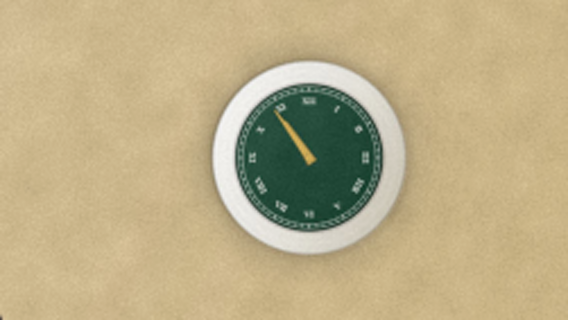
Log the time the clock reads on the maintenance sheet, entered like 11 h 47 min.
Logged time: 10 h 54 min
